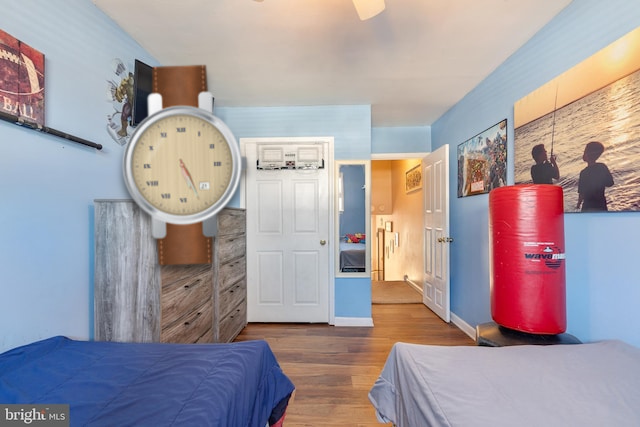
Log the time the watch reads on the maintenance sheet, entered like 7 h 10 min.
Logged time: 5 h 26 min
